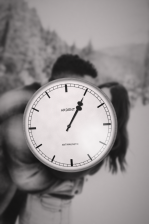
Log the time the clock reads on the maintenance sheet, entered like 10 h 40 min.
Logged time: 1 h 05 min
